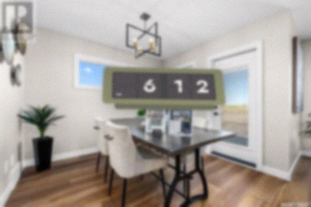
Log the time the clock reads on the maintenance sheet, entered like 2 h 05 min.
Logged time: 6 h 12 min
